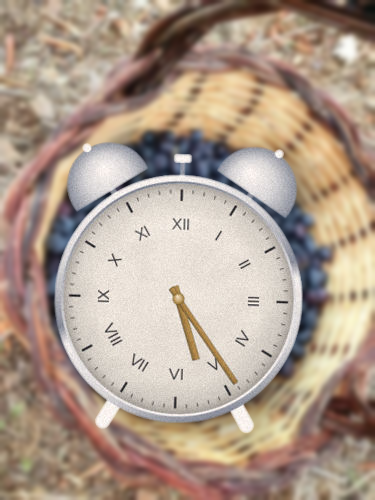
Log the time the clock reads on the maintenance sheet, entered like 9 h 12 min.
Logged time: 5 h 24 min
